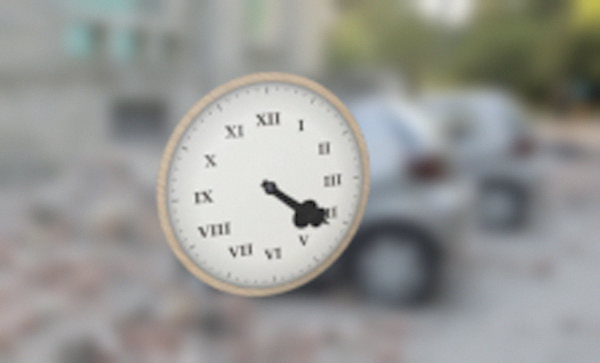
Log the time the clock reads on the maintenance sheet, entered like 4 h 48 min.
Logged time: 4 h 21 min
